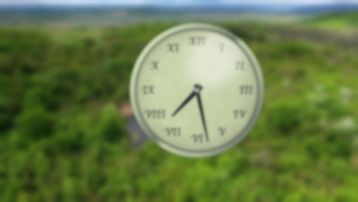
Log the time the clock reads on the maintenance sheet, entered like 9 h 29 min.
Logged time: 7 h 28 min
